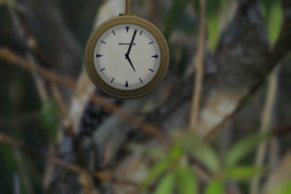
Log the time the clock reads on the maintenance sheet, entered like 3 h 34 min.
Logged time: 5 h 03 min
